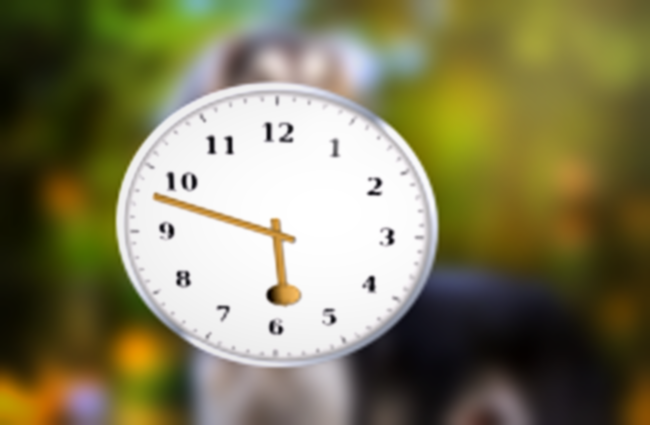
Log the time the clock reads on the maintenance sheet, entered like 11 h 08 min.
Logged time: 5 h 48 min
